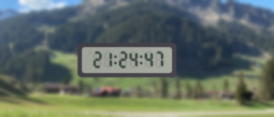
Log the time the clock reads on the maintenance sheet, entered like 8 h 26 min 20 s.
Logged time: 21 h 24 min 47 s
